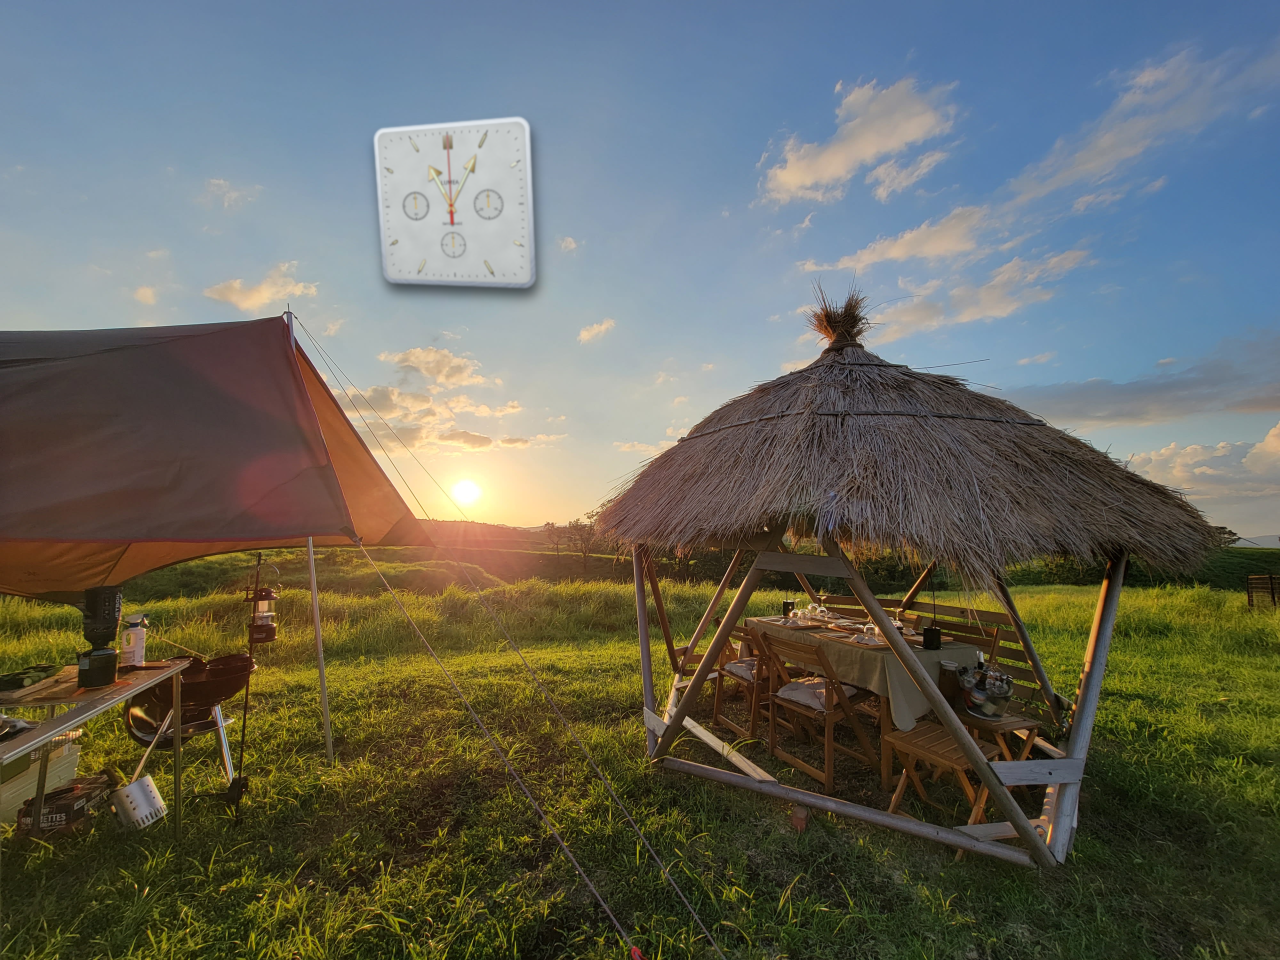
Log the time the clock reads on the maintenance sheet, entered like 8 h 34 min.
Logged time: 11 h 05 min
